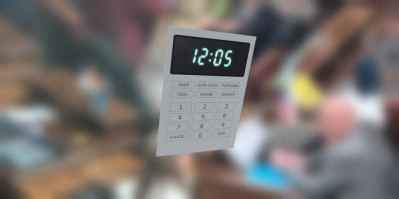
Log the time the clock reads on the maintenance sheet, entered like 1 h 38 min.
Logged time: 12 h 05 min
